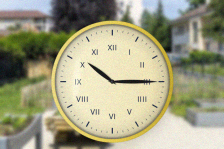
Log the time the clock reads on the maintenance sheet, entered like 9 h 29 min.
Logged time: 10 h 15 min
